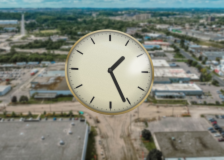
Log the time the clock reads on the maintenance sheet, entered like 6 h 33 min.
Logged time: 1 h 26 min
